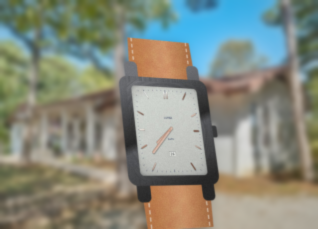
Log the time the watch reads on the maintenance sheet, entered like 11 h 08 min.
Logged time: 7 h 37 min
